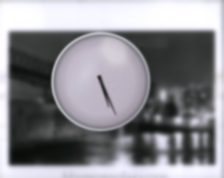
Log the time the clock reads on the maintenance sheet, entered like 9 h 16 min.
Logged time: 5 h 26 min
